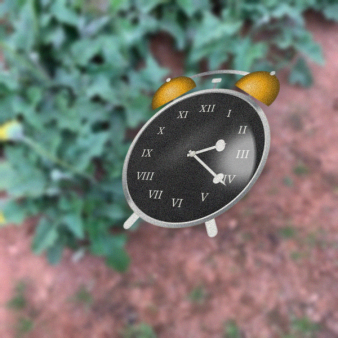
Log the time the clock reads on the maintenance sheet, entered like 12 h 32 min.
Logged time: 2 h 21 min
